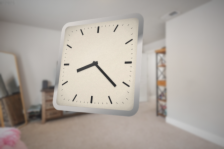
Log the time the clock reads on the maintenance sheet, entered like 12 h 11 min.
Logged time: 8 h 22 min
